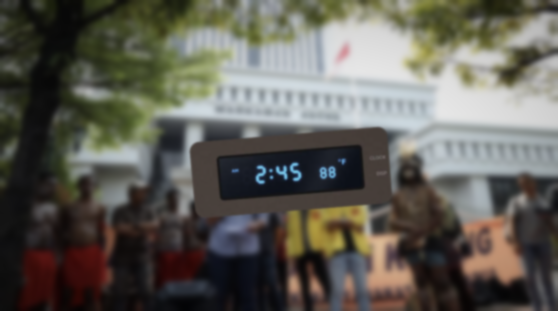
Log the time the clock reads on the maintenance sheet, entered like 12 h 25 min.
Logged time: 2 h 45 min
